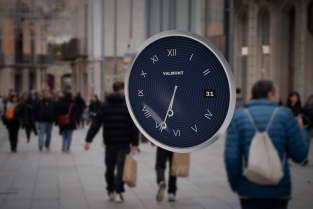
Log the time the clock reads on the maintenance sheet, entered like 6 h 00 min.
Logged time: 6 h 34 min
